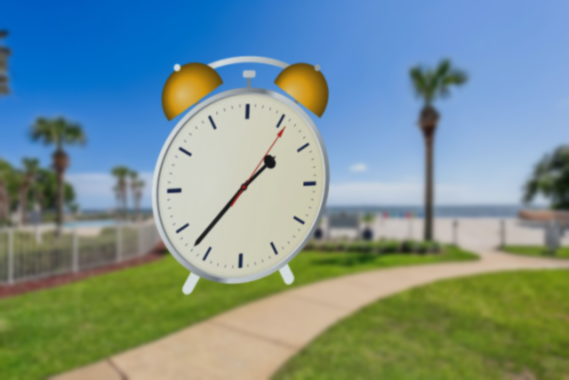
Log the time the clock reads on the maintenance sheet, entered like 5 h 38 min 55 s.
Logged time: 1 h 37 min 06 s
